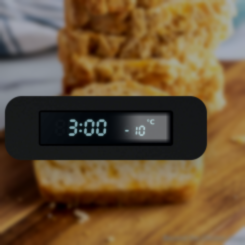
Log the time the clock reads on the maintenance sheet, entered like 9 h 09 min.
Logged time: 3 h 00 min
